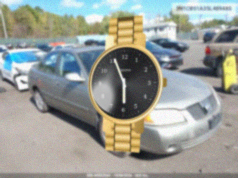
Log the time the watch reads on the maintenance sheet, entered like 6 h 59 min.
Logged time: 5 h 56 min
